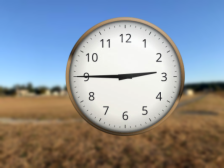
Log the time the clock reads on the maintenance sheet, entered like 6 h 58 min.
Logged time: 2 h 45 min
